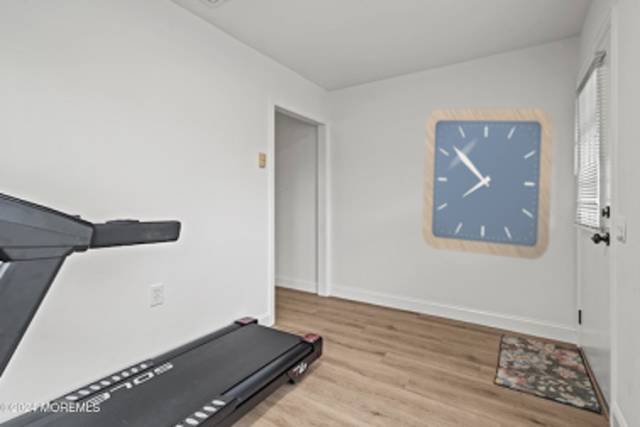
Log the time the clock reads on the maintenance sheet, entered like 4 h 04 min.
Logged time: 7 h 52 min
